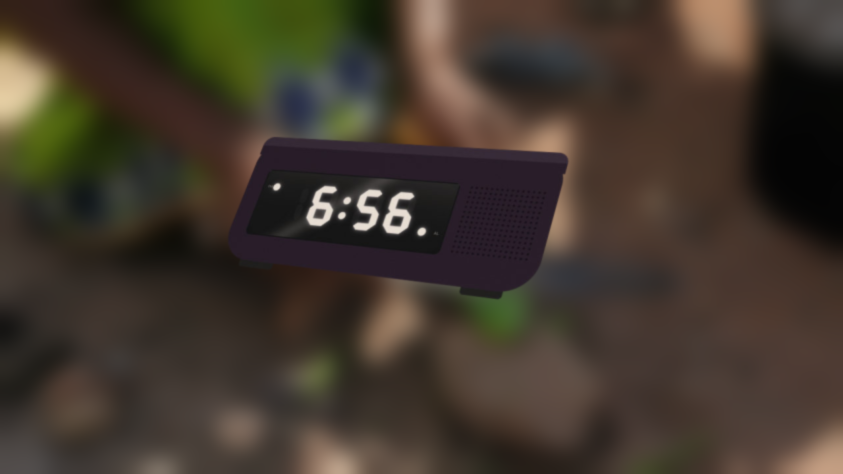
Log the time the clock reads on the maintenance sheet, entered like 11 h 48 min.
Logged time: 6 h 56 min
